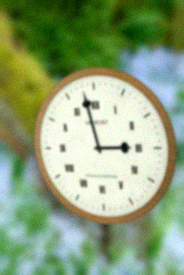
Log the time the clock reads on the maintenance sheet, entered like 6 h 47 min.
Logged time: 2 h 58 min
